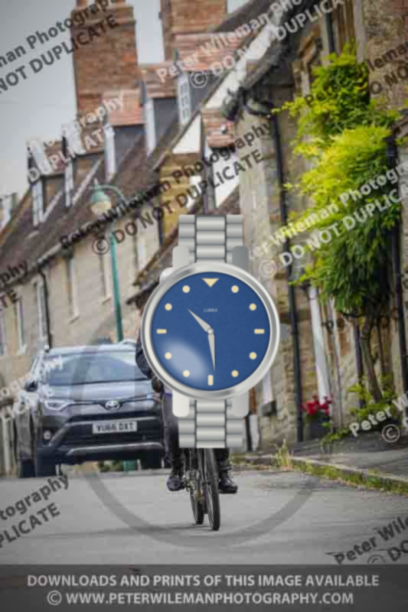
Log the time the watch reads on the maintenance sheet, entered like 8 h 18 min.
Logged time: 10 h 29 min
